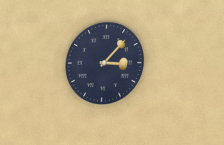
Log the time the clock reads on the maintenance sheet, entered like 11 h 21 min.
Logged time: 3 h 07 min
